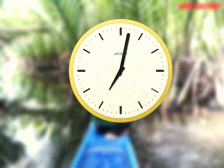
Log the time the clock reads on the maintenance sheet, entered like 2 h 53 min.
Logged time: 7 h 02 min
